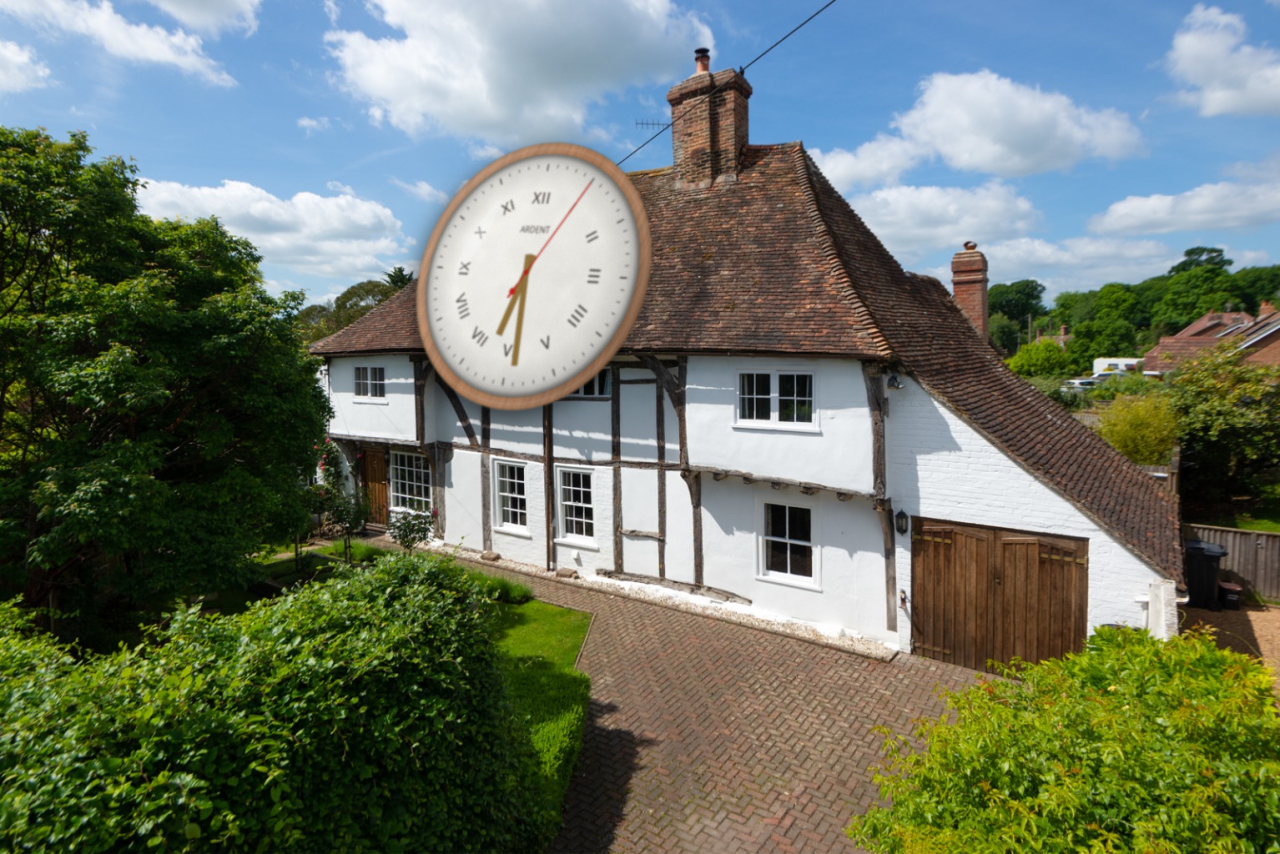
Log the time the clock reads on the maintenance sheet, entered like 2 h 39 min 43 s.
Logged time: 6 h 29 min 05 s
